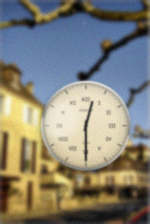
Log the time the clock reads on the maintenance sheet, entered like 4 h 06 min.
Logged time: 12 h 30 min
